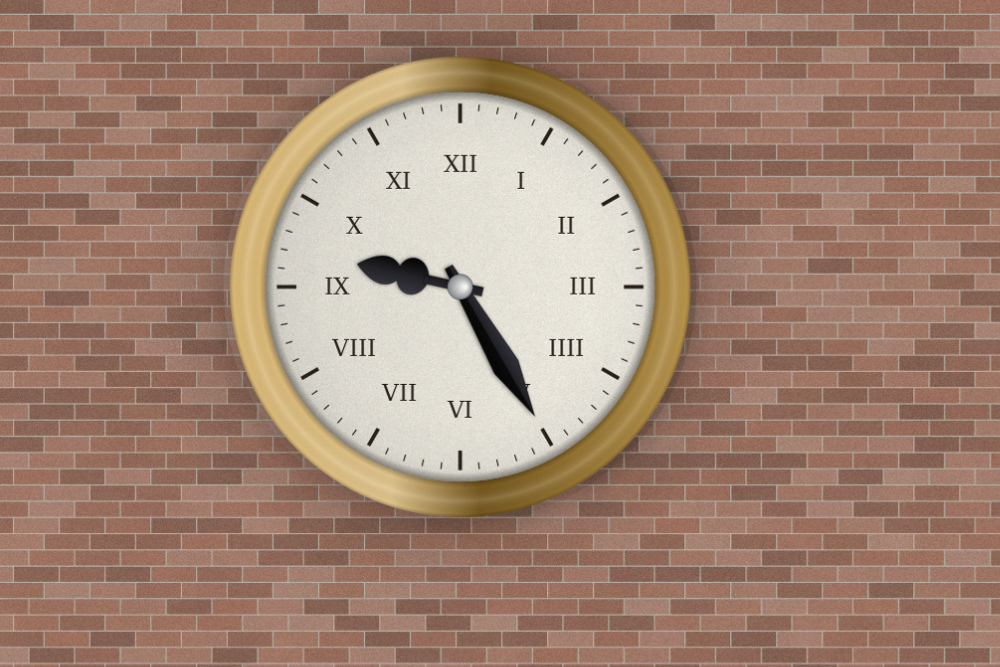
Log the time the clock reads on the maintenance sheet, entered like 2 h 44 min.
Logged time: 9 h 25 min
